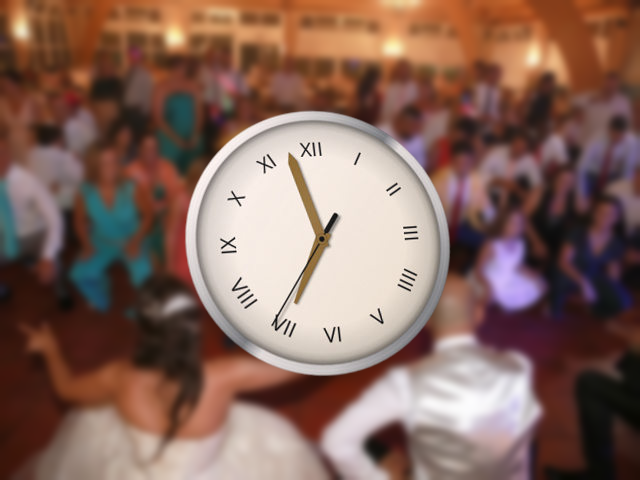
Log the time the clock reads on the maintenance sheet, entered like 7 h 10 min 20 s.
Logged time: 6 h 57 min 36 s
